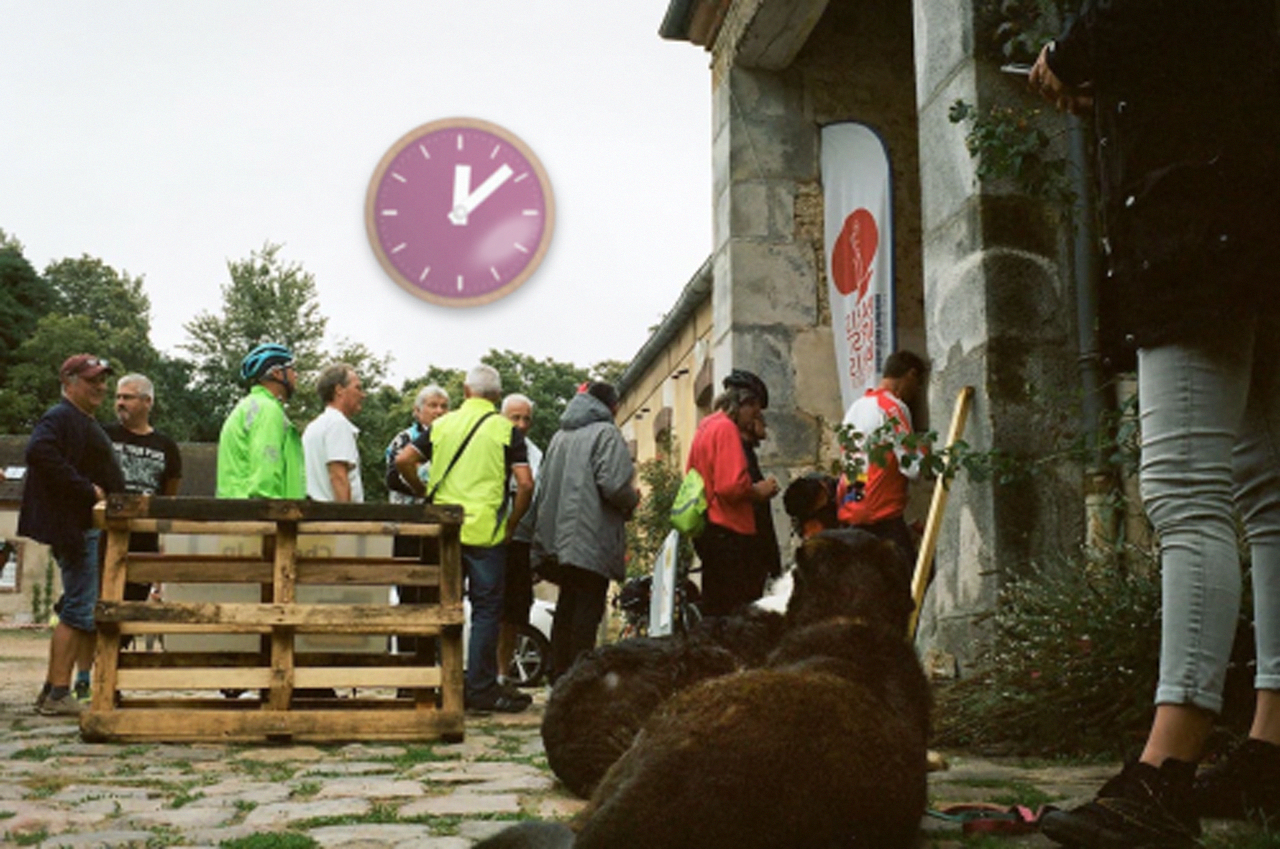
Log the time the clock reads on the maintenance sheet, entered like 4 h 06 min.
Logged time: 12 h 08 min
